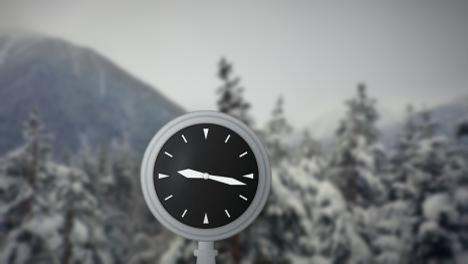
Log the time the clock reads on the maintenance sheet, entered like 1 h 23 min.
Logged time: 9 h 17 min
